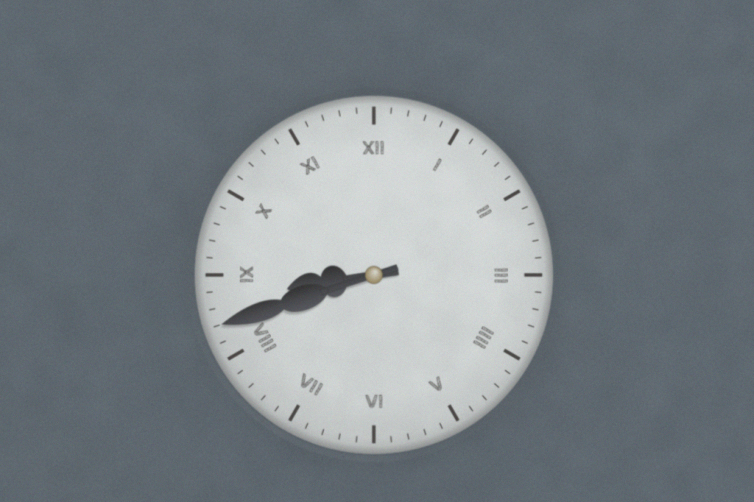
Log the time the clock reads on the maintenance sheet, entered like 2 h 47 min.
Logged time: 8 h 42 min
